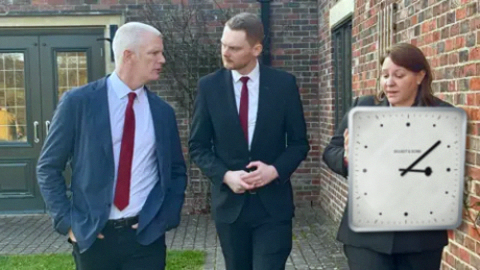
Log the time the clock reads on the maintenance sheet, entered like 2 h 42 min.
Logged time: 3 h 08 min
